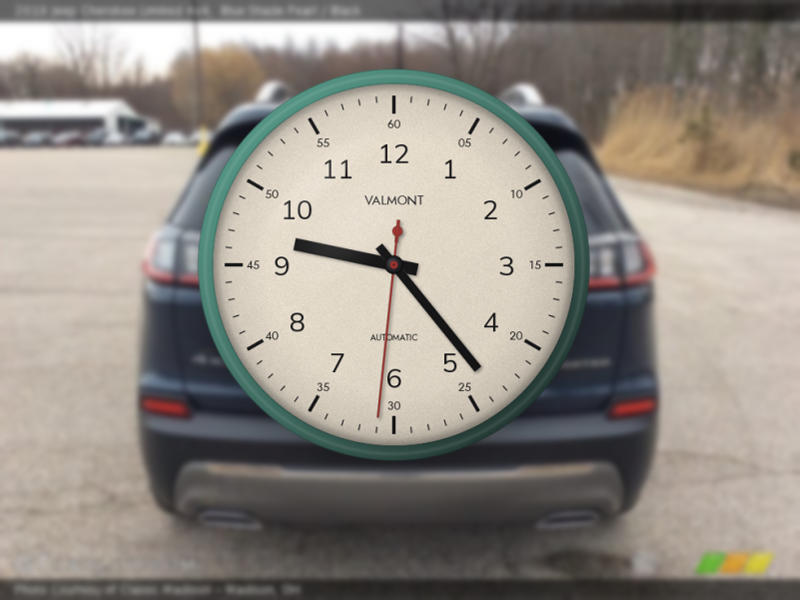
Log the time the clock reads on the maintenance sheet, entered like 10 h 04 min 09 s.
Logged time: 9 h 23 min 31 s
